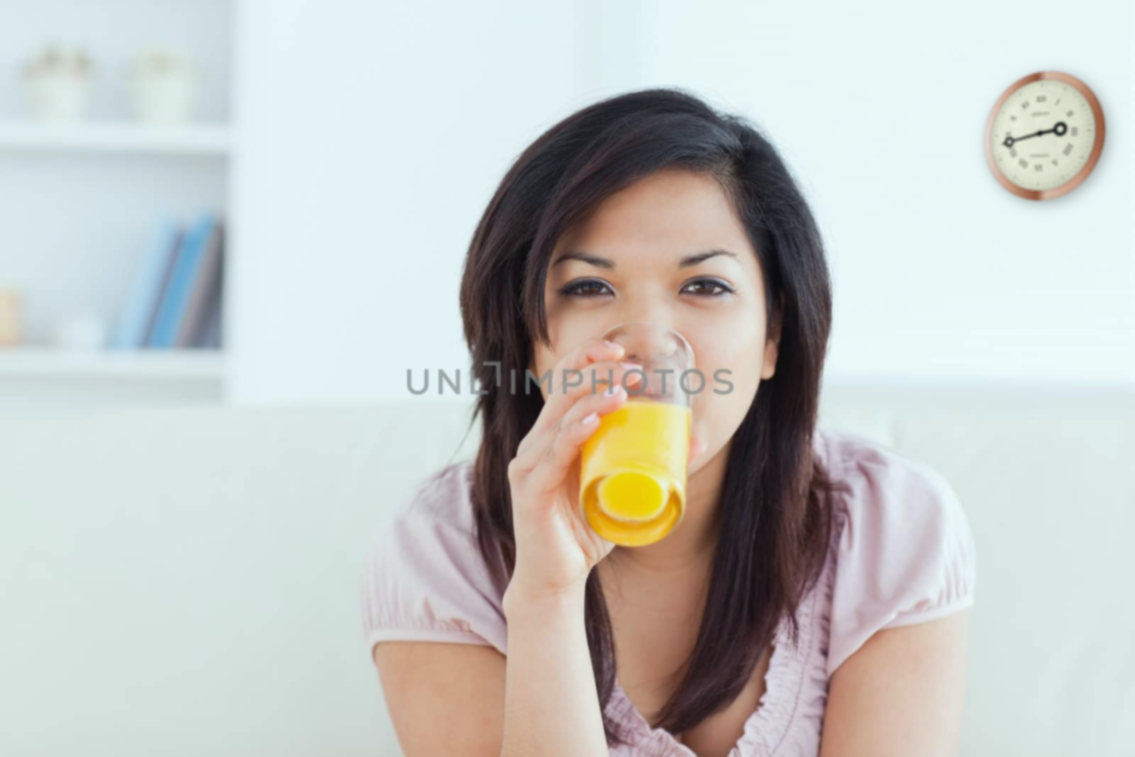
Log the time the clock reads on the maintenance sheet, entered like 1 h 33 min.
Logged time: 2 h 43 min
